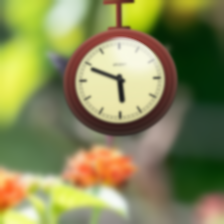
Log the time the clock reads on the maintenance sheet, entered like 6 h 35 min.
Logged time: 5 h 49 min
